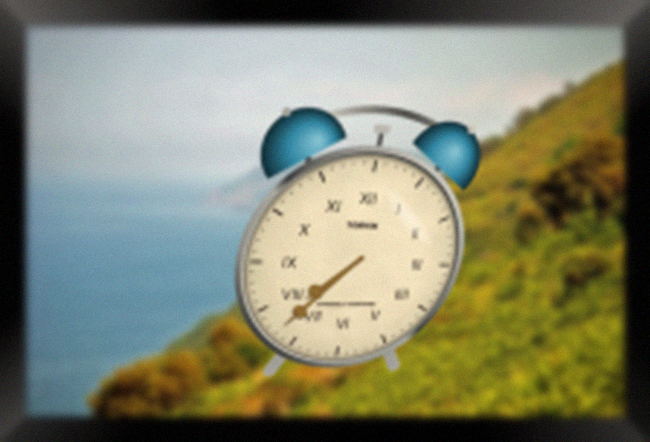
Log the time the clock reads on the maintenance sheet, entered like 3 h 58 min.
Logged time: 7 h 37 min
